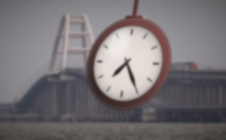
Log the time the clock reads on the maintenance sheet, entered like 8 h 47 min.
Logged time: 7 h 25 min
